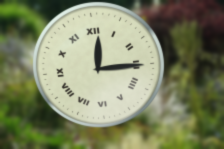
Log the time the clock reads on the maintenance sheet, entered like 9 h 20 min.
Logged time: 12 h 15 min
